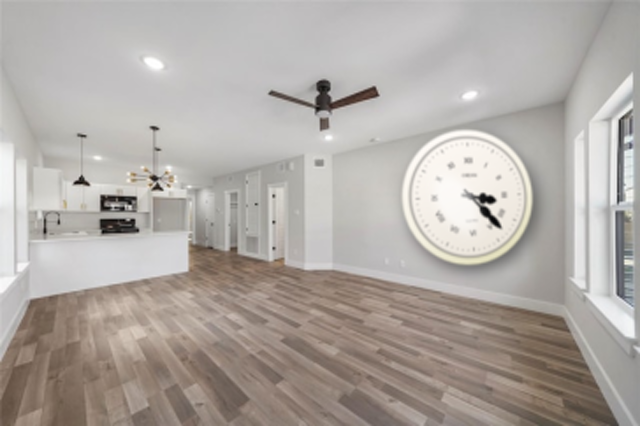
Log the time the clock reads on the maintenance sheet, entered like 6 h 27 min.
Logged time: 3 h 23 min
